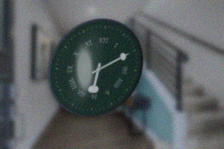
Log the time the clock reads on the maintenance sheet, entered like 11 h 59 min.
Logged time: 6 h 10 min
